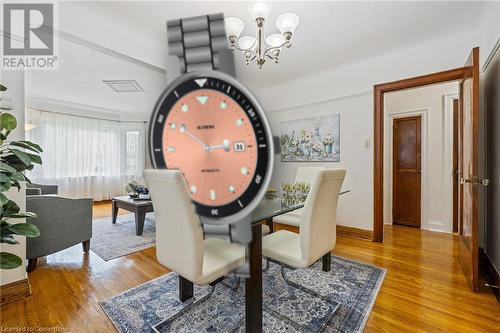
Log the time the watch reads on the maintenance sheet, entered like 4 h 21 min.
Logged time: 2 h 51 min
